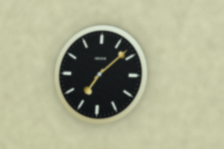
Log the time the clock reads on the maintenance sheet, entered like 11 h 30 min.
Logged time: 7 h 08 min
